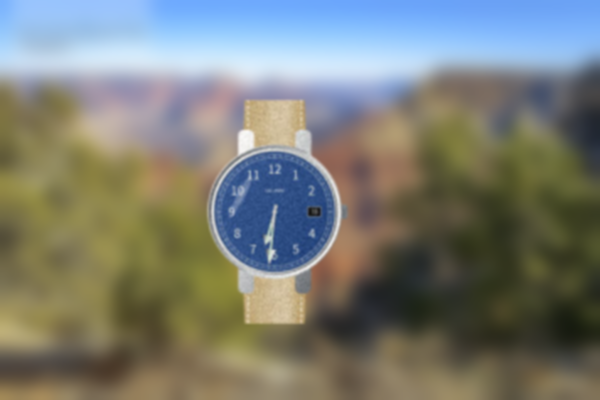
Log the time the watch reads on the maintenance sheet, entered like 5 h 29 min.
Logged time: 6 h 31 min
